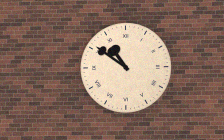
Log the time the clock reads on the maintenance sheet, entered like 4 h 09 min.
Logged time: 10 h 51 min
